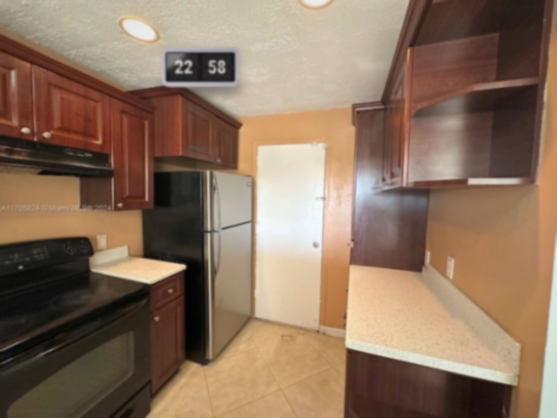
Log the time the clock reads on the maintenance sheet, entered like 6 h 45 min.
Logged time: 22 h 58 min
